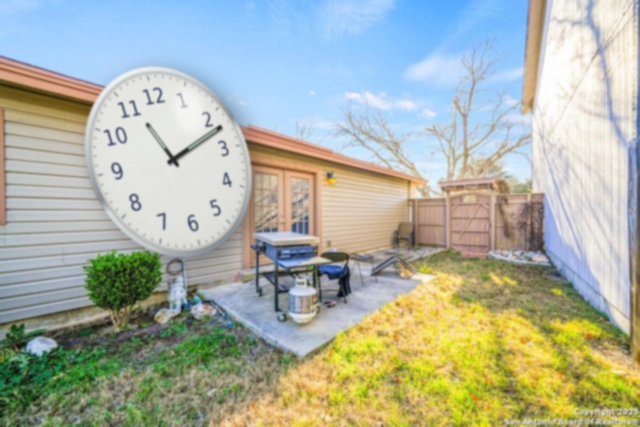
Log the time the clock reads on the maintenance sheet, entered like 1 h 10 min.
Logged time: 11 h 12 min
